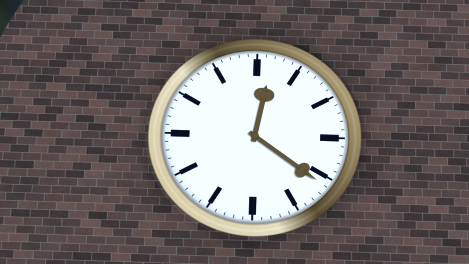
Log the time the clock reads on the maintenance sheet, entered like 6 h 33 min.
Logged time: 12 h 21 min
